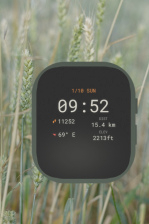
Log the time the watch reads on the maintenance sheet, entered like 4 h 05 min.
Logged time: 9 h 52 min
